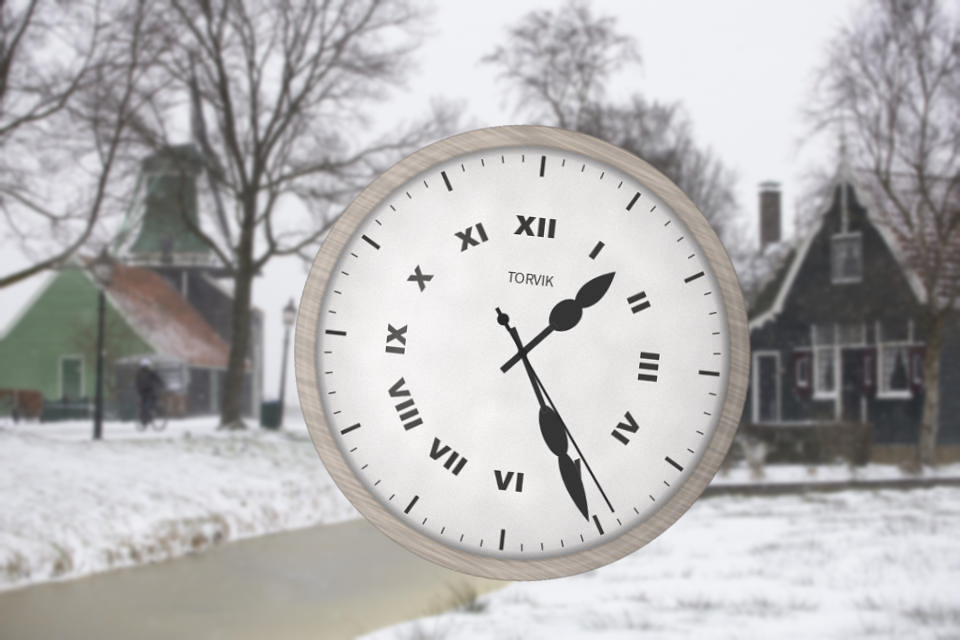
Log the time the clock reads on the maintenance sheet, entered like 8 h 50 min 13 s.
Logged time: 1 h 25 min 24 s
